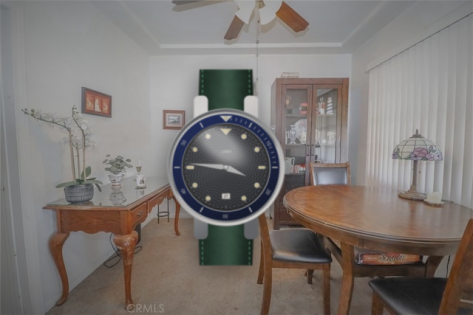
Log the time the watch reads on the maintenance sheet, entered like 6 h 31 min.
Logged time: 3 h 46 min
